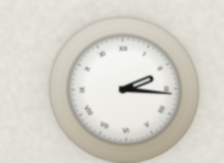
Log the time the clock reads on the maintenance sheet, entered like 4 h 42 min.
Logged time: 2 h 16 min
